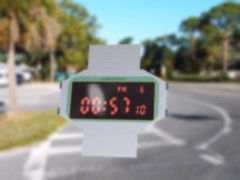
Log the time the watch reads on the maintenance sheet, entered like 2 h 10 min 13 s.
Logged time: 0 h 57 min 10 s
